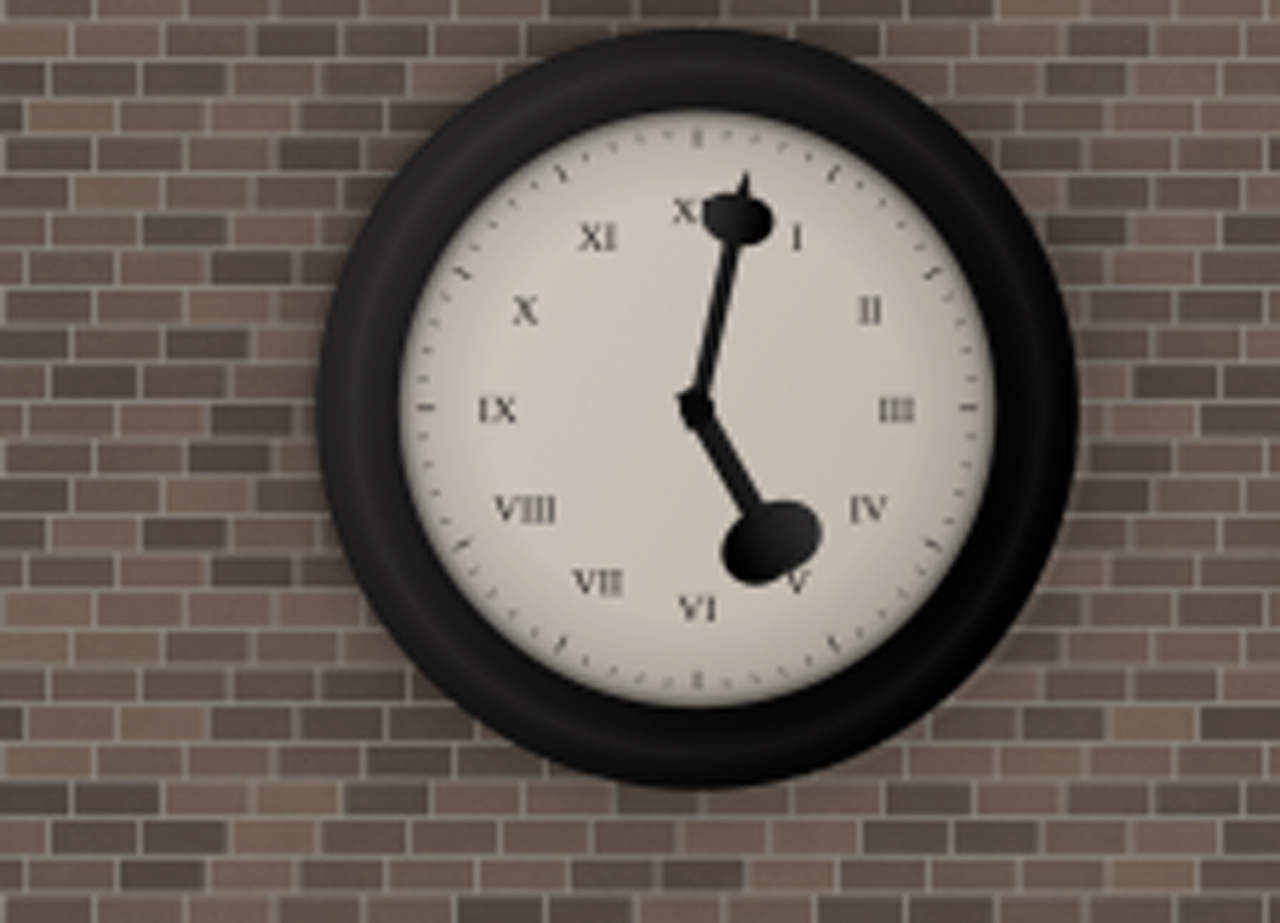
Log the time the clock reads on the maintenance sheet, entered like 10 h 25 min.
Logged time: 5 h 02 min
